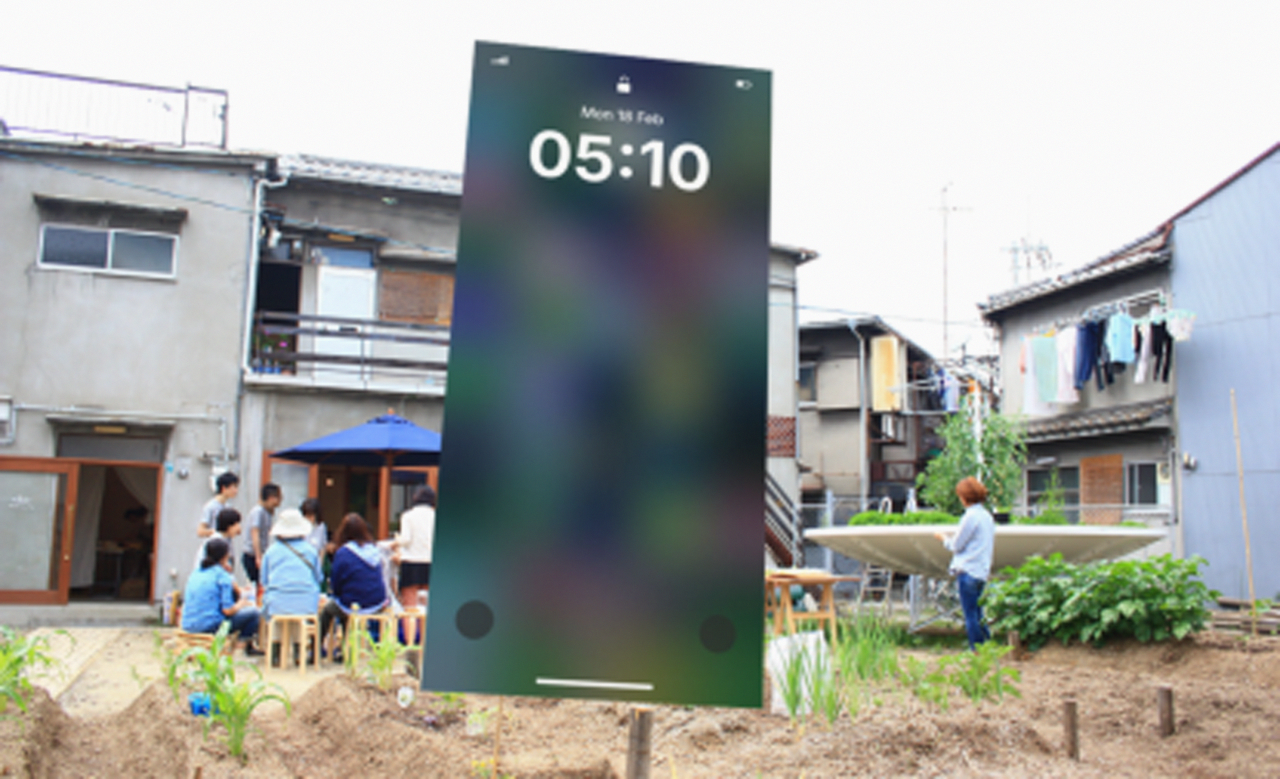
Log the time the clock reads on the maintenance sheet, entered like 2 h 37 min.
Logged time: 5 h 10 min
